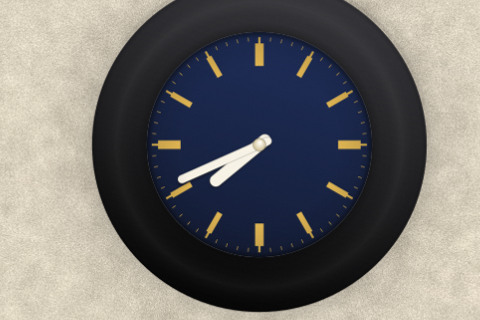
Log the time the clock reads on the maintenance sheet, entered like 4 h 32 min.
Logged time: 7 h 41 min
